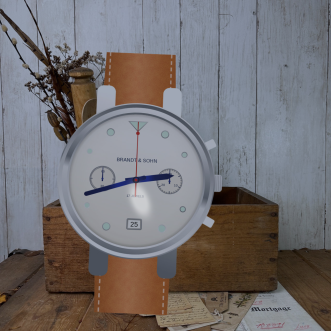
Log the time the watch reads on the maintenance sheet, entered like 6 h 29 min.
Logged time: 2 h 42 min
